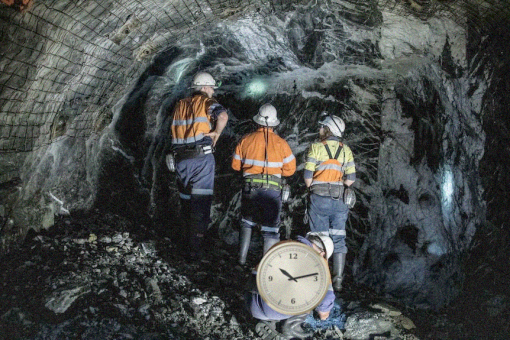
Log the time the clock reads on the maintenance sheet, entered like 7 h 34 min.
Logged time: 10 h 13 min
